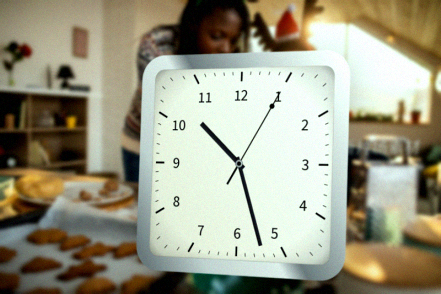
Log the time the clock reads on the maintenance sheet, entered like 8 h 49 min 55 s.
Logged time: 10 h 27 min 05 s
